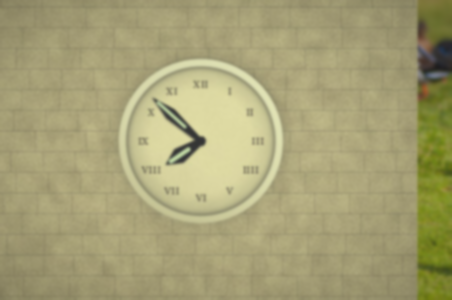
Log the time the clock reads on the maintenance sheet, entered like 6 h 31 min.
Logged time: 7 h 52 min
